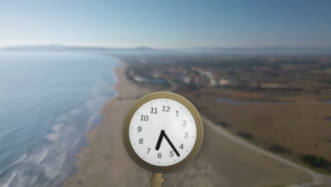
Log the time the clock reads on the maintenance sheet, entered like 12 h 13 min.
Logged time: 6 h 23 min
